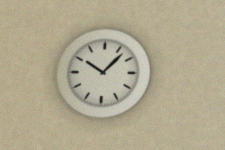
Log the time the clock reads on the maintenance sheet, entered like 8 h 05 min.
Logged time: 10 h 07 min
